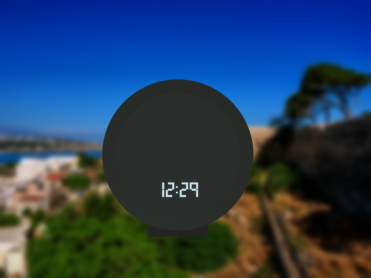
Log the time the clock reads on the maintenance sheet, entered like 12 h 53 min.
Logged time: 12 h 29 min
